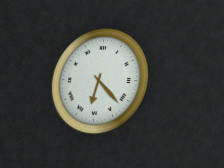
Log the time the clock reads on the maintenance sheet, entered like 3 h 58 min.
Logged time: 6 h 22 min
